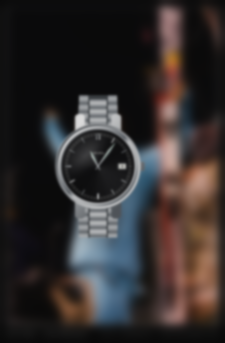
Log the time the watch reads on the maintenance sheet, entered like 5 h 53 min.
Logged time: 11 h 06 min
